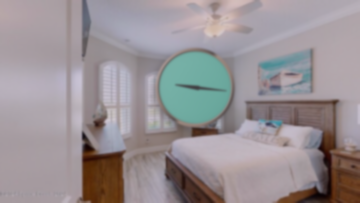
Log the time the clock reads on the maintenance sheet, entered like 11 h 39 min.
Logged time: 9 h 16 min
